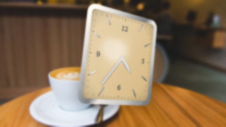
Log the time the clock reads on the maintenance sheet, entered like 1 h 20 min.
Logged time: 4 h 36 min
